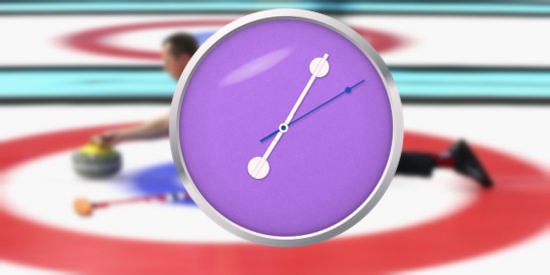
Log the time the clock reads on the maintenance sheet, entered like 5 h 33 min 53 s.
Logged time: 7 h 05 min 10 s
